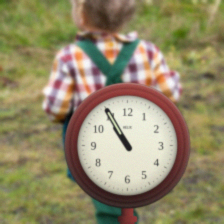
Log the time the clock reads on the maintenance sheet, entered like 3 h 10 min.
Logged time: 10 h 55 min
